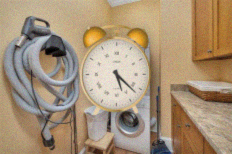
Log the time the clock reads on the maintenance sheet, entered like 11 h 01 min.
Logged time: 5 h 22 min
